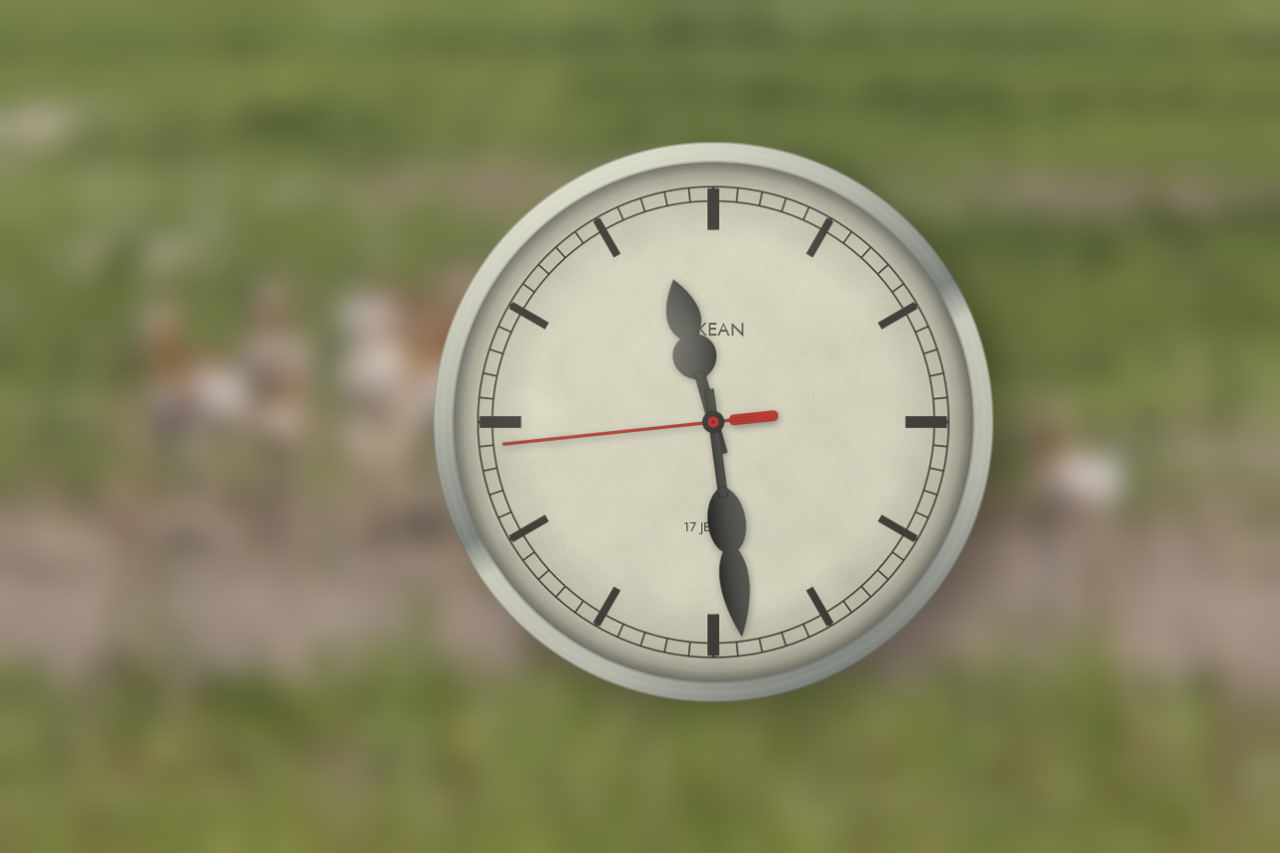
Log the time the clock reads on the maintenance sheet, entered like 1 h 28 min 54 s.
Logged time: 11 h 28 min 44 s
